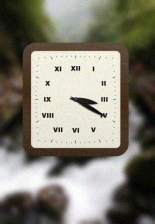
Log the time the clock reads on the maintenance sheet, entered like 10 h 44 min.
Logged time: 3 h 20 min
